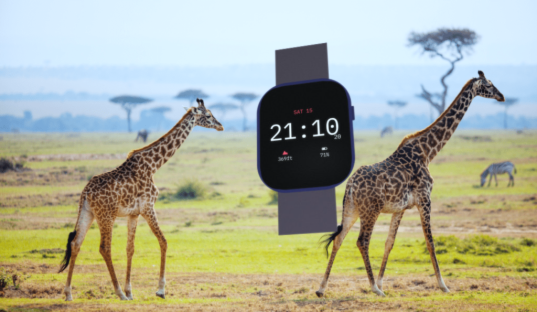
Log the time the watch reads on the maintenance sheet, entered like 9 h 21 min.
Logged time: 21 h 10 min
